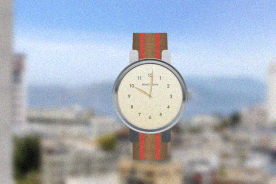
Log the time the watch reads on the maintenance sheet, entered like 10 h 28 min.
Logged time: 10 h 01 min
